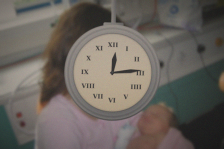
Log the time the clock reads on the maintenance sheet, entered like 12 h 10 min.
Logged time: 12 h 14 min
